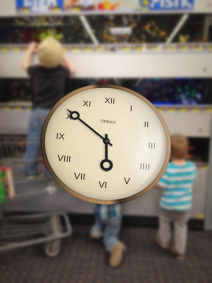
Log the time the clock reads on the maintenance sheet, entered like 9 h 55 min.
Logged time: 5 h 51 min
